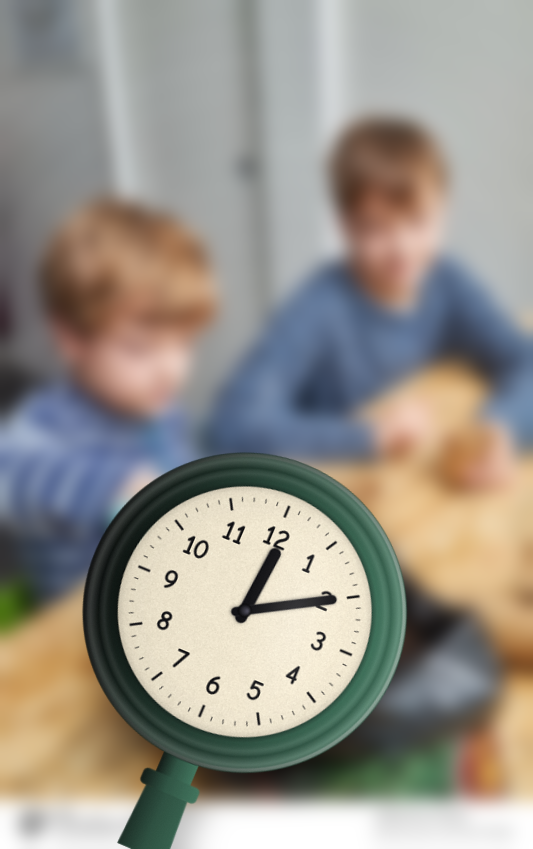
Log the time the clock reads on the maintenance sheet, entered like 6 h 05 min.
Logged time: 12 h 10 min
